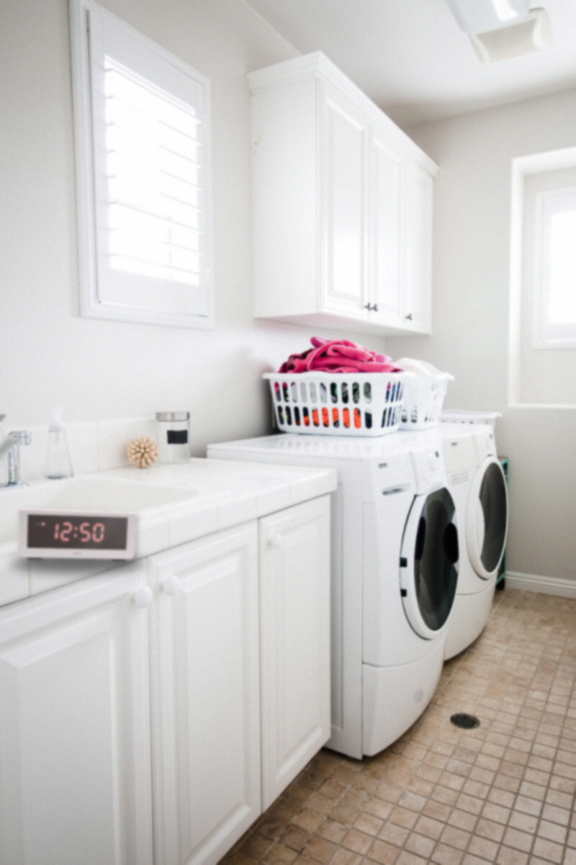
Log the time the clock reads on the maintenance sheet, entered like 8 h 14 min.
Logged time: 12 h 50 min
